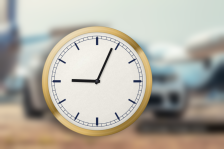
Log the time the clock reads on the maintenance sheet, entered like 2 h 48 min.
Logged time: 9 h 04 min
